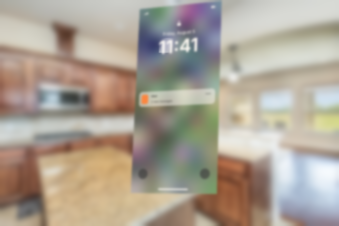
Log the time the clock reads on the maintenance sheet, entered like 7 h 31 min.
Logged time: 11 h 41 min
